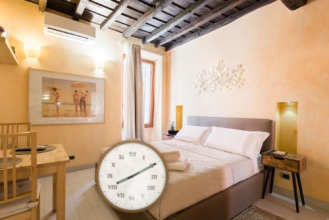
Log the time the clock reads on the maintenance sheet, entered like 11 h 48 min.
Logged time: 8 h 10 min
